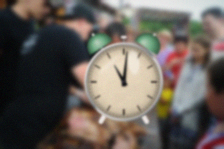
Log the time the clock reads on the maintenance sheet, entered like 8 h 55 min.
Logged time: 11 h 01 min
